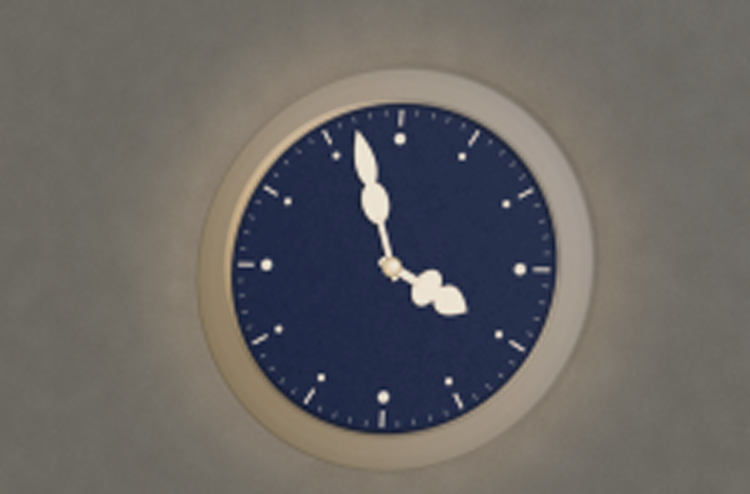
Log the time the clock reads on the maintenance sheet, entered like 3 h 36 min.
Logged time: 3 h 57 min
